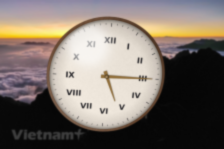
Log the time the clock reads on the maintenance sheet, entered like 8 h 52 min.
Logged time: 5 h 15 min
